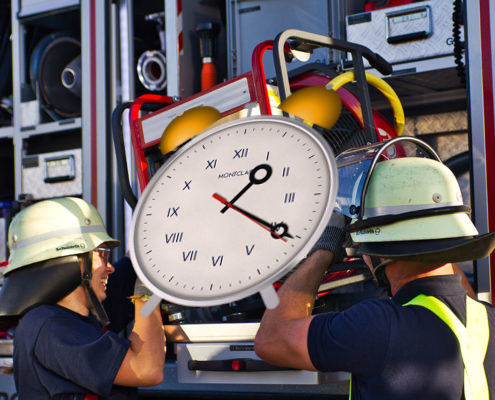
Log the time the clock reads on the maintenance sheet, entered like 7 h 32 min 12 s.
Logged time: 1 h 20 min 21 s
